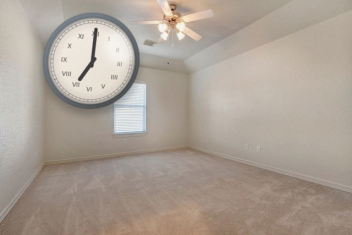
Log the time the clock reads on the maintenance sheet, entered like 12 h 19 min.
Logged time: 7 h 00 min
